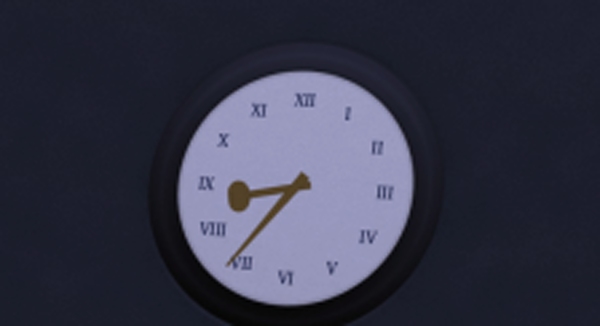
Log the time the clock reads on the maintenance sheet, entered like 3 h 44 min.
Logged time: 8 h 36 min
